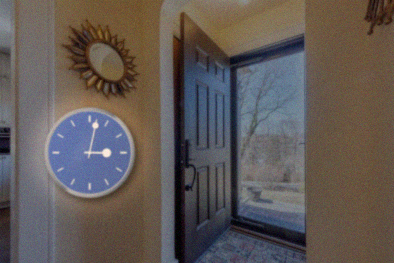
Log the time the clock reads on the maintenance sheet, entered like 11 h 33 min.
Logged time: 3 h 02 min
